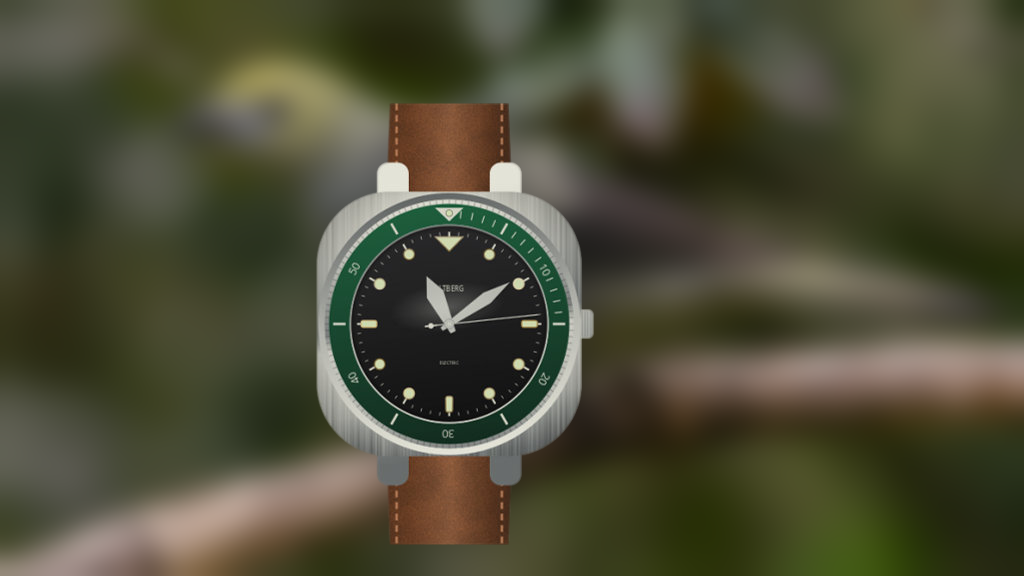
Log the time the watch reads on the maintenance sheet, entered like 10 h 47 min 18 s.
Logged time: 11 h 09 min 14 s
